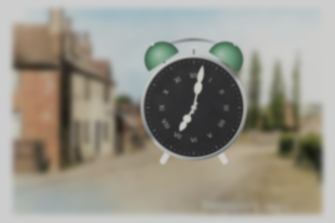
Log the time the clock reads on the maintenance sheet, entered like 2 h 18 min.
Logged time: 7 h 02 min
